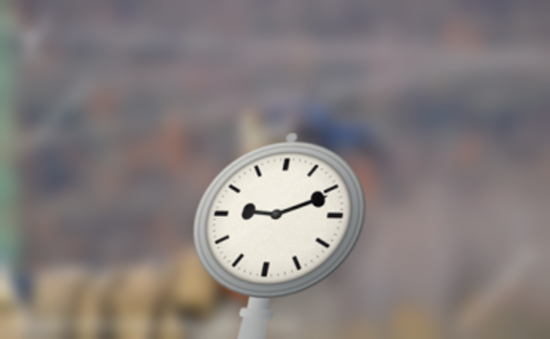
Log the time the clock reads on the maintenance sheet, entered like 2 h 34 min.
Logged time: 9 h 11 min
